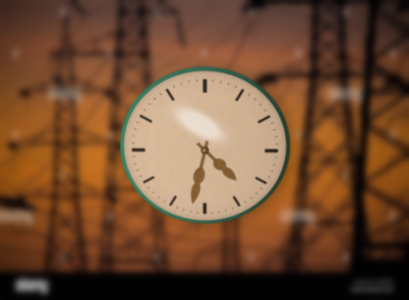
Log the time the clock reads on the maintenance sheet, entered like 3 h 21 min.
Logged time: 4 h 32 min
